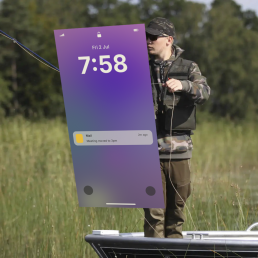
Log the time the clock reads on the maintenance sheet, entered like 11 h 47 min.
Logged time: 7 h 58 min
